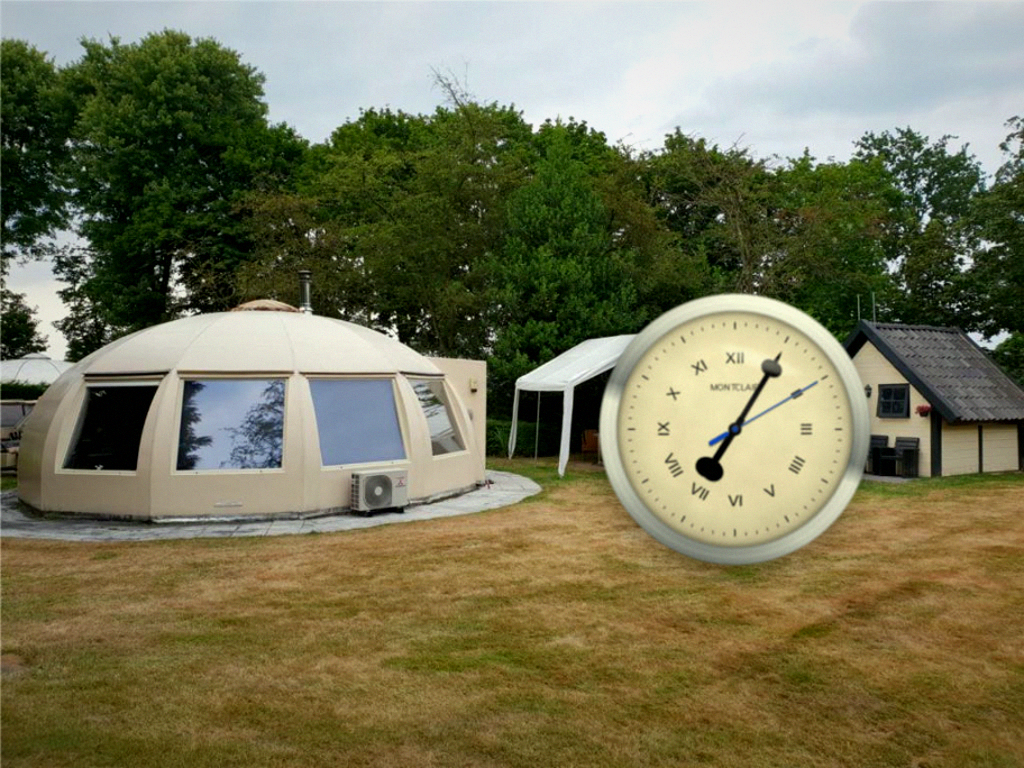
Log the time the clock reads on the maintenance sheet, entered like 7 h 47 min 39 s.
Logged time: 7 h 05 min 10 s
